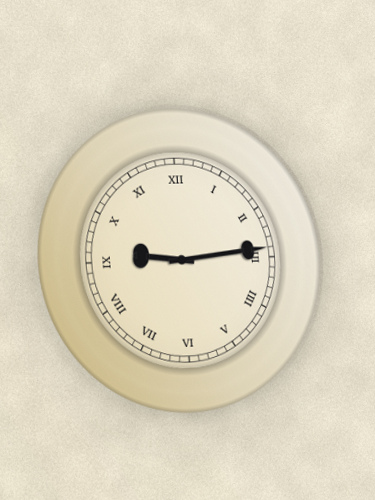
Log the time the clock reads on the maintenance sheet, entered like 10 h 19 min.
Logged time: 9 h 14 min
